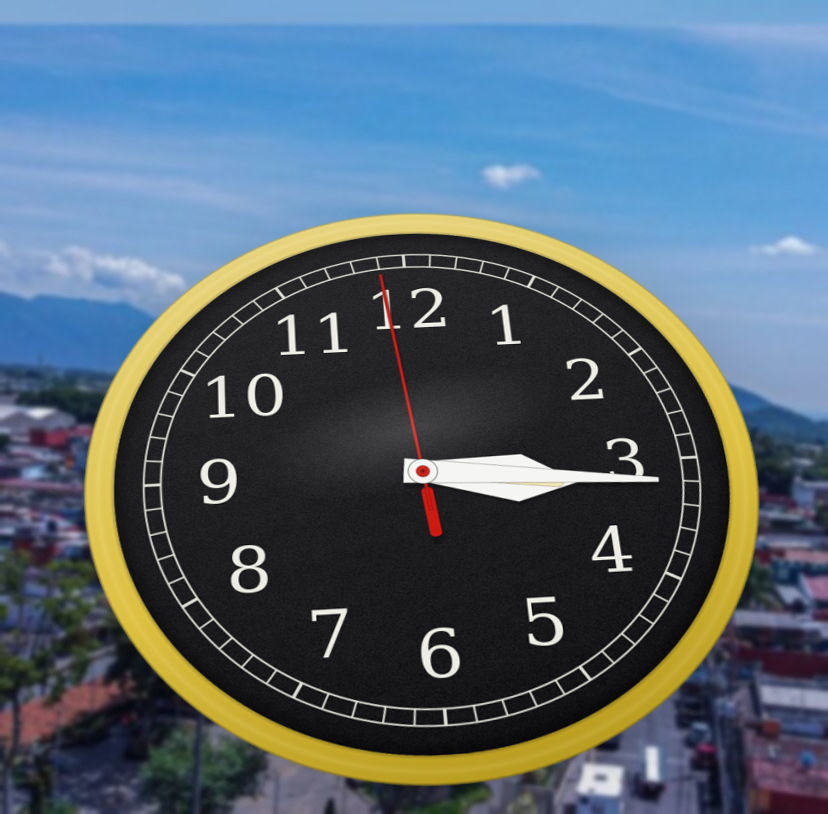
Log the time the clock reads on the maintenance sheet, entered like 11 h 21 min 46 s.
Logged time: 3 h 15 min 59 s
